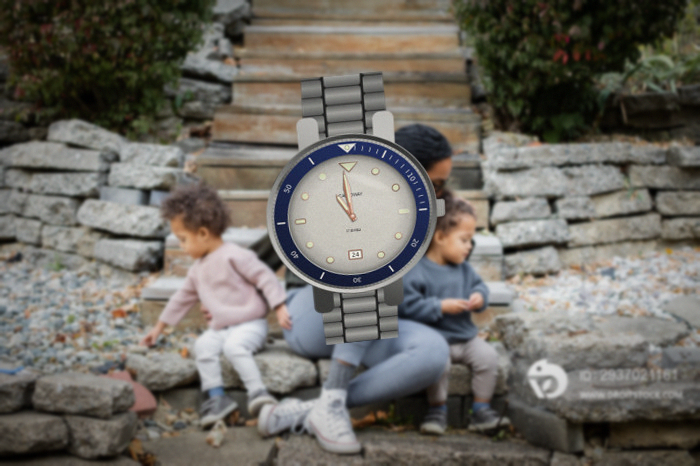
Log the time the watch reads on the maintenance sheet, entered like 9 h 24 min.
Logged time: 10 h 59 min
